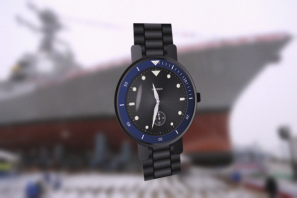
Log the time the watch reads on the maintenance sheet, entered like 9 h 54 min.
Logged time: 11 h 33 min
